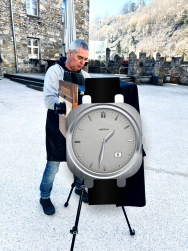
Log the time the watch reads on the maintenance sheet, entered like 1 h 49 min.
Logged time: 1 h 32 min
